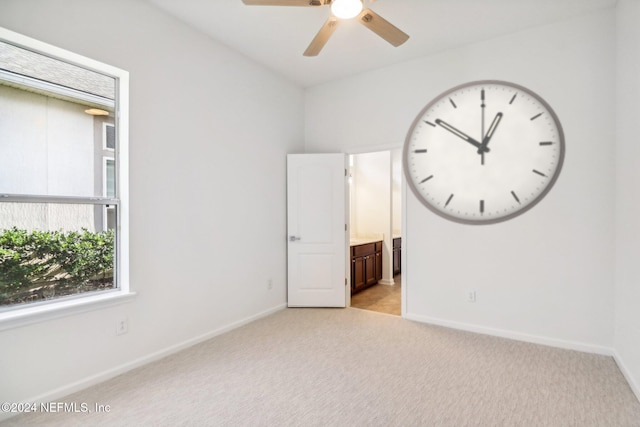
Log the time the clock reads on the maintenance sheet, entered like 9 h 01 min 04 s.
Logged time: 12 h 51 min 00 s
